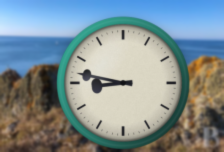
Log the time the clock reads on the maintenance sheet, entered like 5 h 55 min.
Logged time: 8 h 47 min
